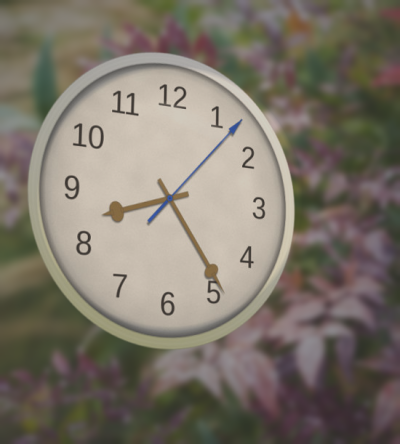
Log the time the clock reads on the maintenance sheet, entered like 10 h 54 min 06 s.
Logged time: 8 h 24 min 07 s
